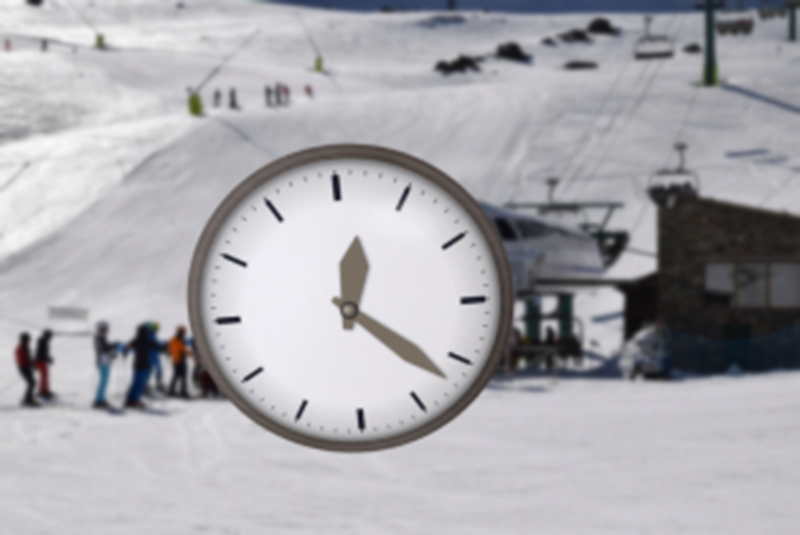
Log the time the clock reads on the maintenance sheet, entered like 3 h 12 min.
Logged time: 12 h 22 min
